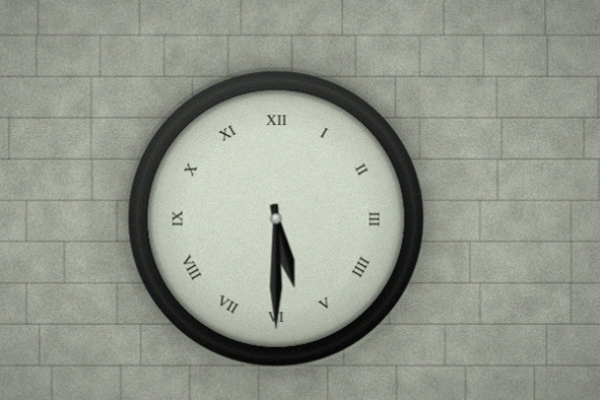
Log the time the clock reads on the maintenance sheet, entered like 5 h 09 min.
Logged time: 5 h 30 min
